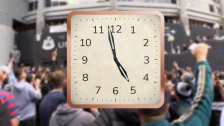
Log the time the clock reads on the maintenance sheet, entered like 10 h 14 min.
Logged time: 4 h 58 min
